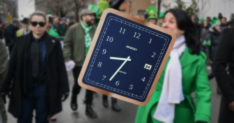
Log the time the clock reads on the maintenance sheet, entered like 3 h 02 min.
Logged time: 8 h 33 min
